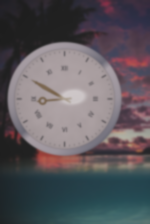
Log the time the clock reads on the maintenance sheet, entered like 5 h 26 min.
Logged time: 8 h 50 min
